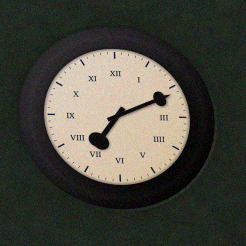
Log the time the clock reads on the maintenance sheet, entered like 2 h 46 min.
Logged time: 7 h 11 min
